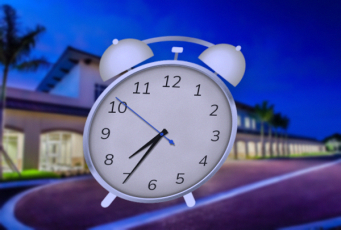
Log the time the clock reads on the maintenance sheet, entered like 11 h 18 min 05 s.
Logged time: 7 h 34 min 51 s
